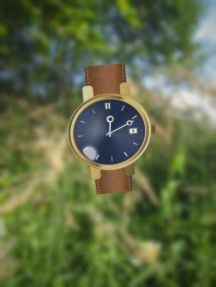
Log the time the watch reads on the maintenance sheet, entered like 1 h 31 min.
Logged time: 12 h 11 min
